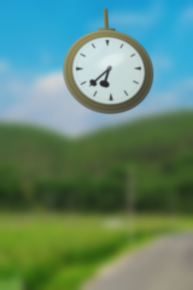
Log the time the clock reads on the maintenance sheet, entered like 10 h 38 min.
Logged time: 6 h 38 min
